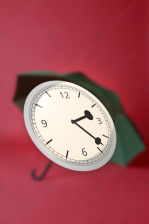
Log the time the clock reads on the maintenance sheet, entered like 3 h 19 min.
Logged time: 2 h 23 min
